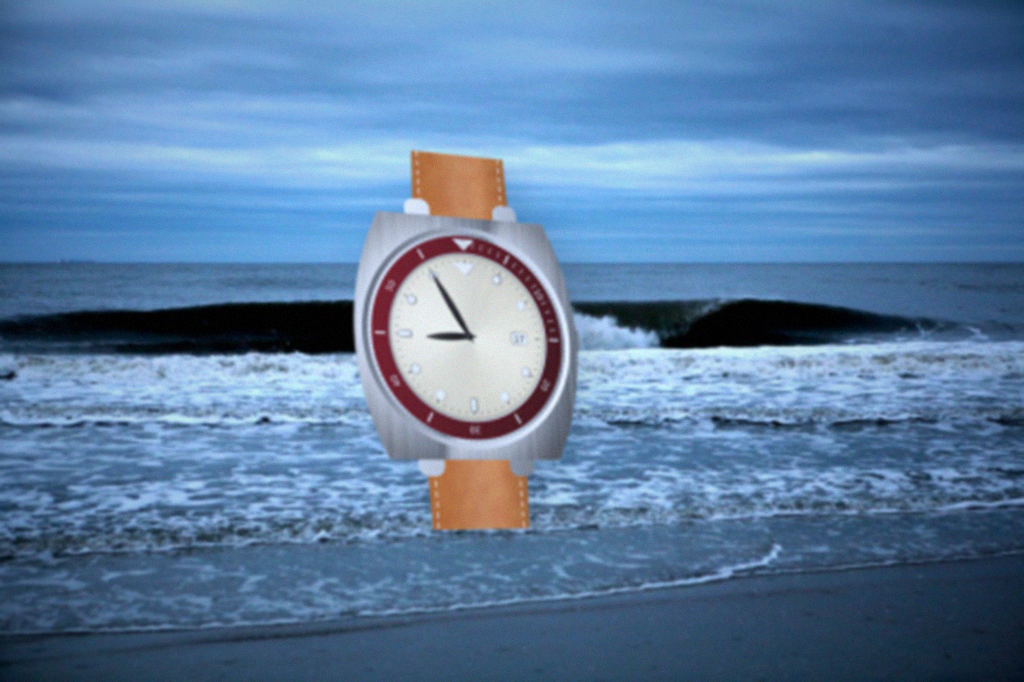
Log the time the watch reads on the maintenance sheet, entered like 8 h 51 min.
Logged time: 8 h 55 min
